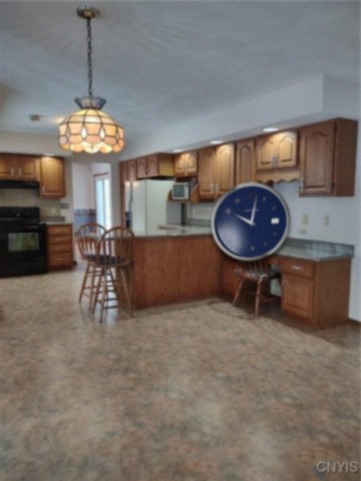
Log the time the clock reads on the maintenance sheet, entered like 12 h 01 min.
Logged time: 10 h 02 min
